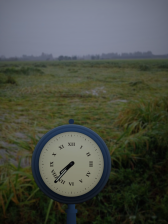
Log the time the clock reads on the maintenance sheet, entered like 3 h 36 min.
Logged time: 7 h 37 min
